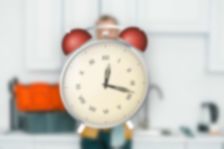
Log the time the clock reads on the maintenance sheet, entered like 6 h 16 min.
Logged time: 12 h 18 min
